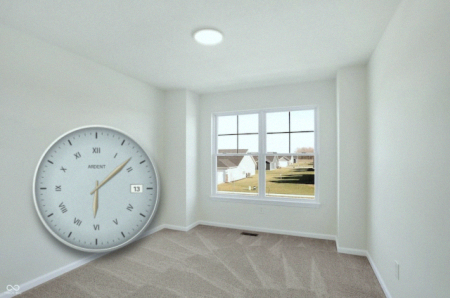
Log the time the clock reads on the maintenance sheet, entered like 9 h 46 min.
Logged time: 6 h 08 min
